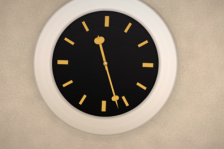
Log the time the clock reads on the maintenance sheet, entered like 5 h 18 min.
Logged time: 11 h 27 min
